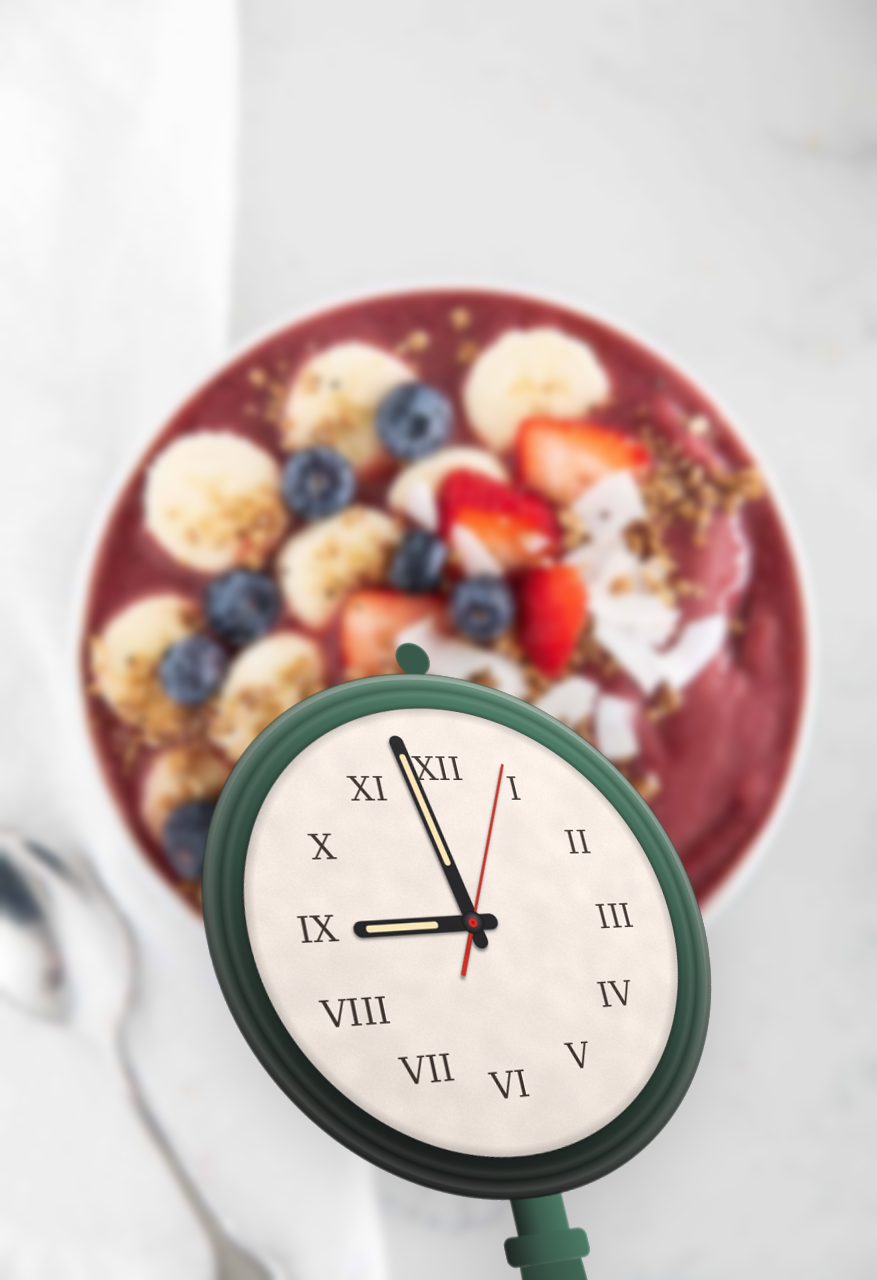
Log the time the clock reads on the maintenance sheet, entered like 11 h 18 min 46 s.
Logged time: 8 h 58 min 04 s
